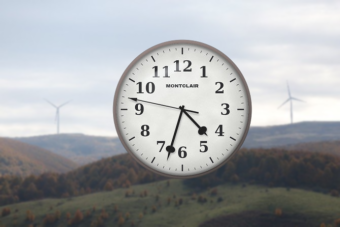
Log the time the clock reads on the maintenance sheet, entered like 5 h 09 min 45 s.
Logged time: 4 h 32 min 47 s
